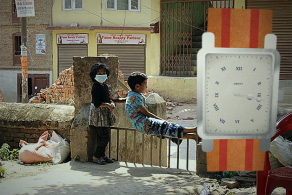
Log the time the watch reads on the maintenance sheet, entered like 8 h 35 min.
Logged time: 3 h 17 min
